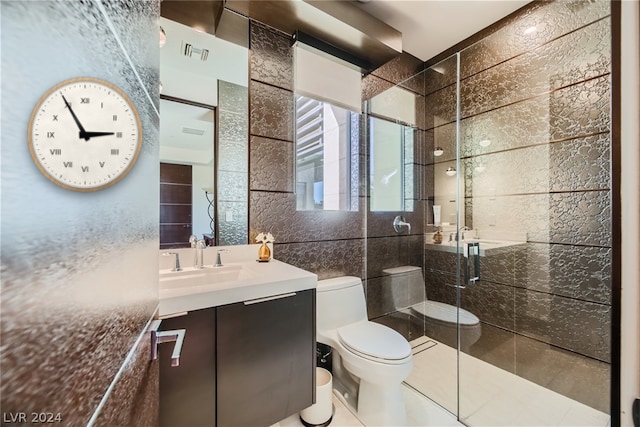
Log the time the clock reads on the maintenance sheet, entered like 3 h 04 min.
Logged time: 2 h 55 min
